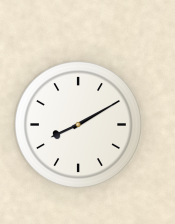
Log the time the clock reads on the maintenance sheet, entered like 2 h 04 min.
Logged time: 8 h 10 min
